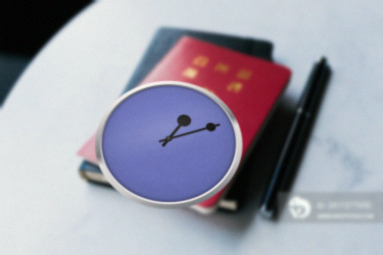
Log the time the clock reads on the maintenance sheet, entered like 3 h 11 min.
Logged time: 1 h 12 min
